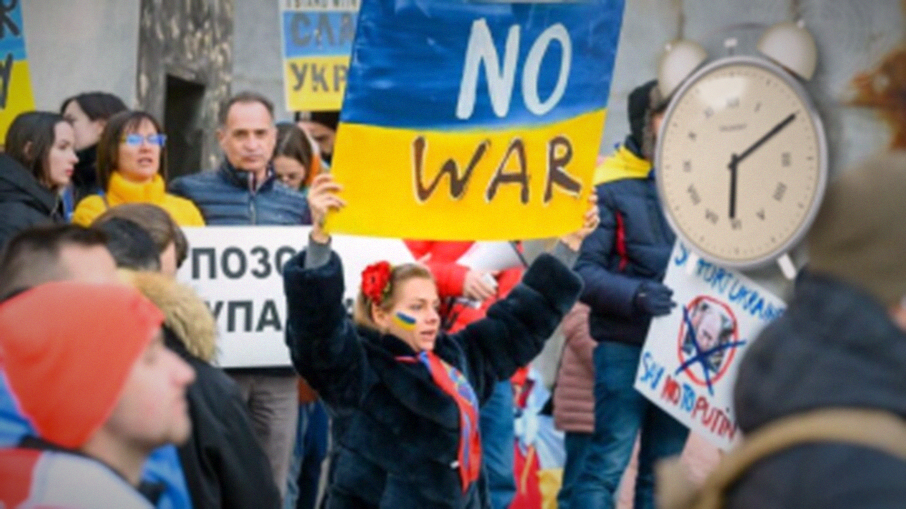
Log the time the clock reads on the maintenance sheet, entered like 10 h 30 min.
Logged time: 6 h 10 min
